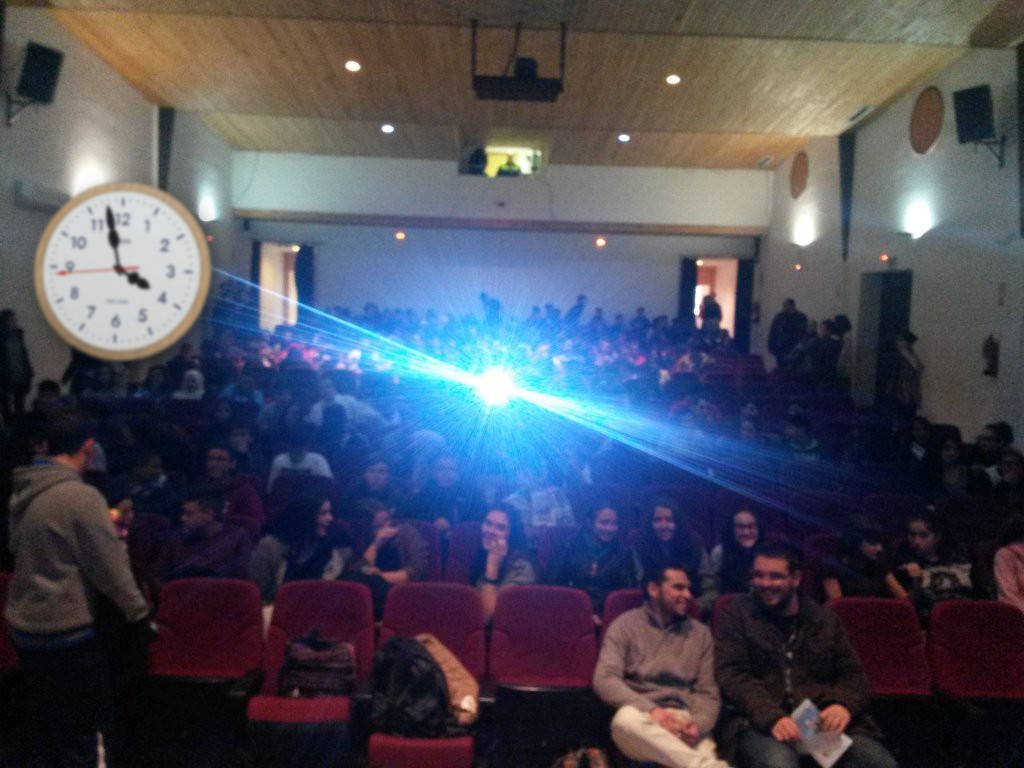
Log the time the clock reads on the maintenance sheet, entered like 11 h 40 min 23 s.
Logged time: 3 h 57 min 44 s
